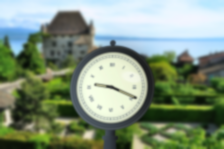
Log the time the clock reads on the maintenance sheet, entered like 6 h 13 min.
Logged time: 9 h 19 min
